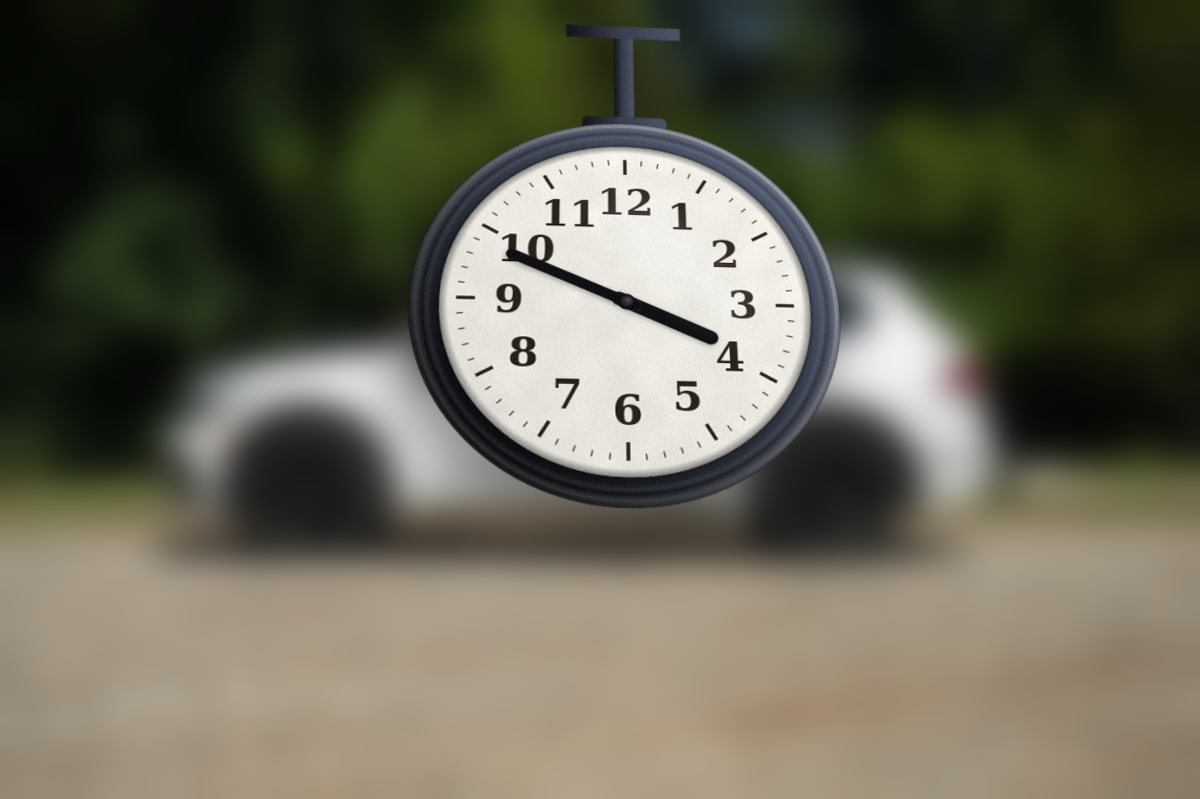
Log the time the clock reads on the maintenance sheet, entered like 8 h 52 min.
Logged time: 3 h 49 min
